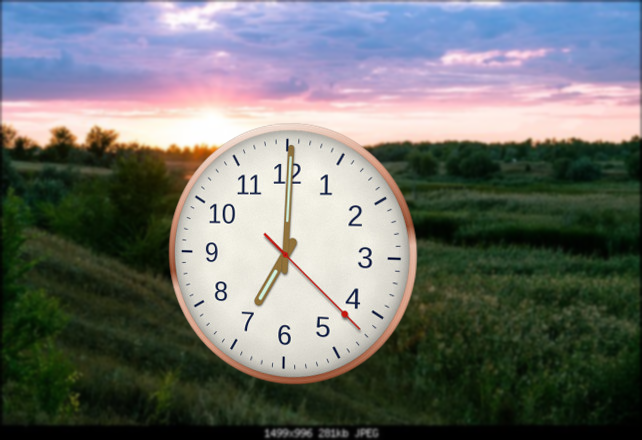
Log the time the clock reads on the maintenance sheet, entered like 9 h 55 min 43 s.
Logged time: 7 h 00 min 22 s
